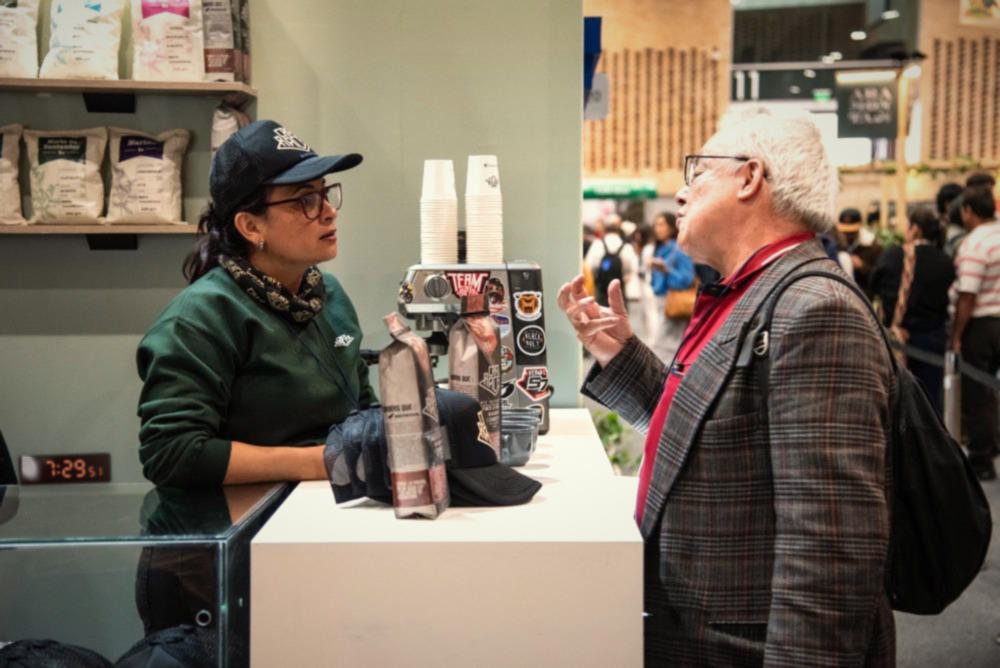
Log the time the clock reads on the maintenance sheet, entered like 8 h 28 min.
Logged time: 7 h 29 min
